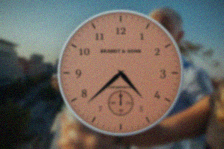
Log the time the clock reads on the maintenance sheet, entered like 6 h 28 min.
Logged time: 4 h 38 min
